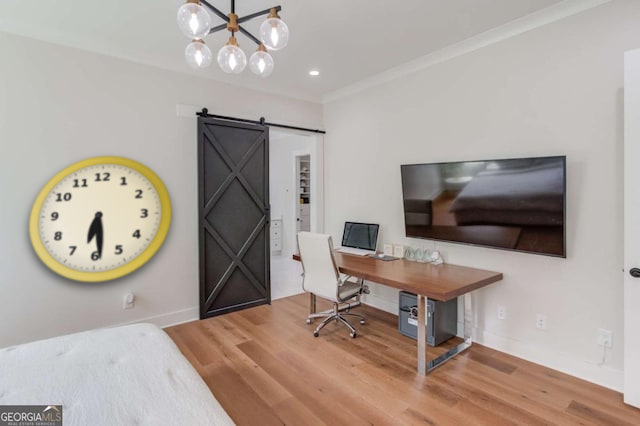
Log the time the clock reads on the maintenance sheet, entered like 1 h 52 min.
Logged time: 6 h 29 min
